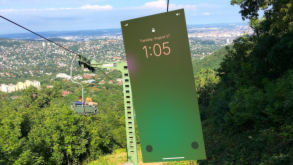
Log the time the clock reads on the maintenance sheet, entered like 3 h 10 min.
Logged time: 1 h 05 min
